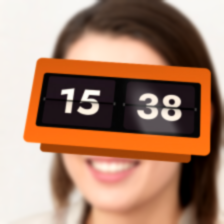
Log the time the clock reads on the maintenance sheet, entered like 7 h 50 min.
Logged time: 15 h 38 min
